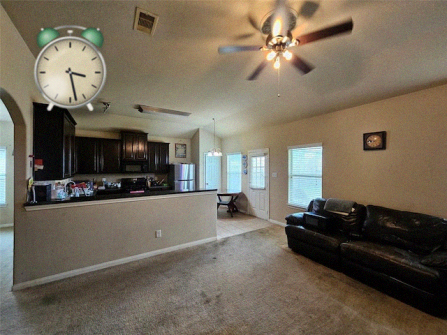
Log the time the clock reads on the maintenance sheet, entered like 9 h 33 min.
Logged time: 3 h 28 min
